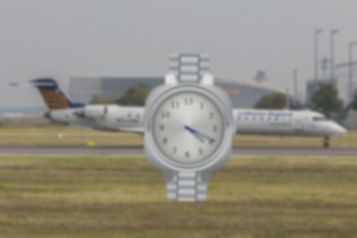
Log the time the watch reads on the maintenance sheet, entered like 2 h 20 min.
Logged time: 4 h 19 min
